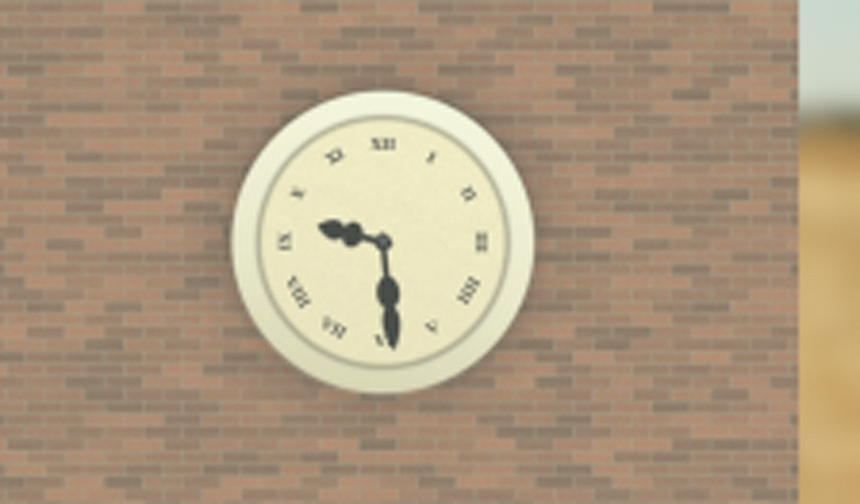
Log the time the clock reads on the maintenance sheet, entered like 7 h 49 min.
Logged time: 9 h 29 min
